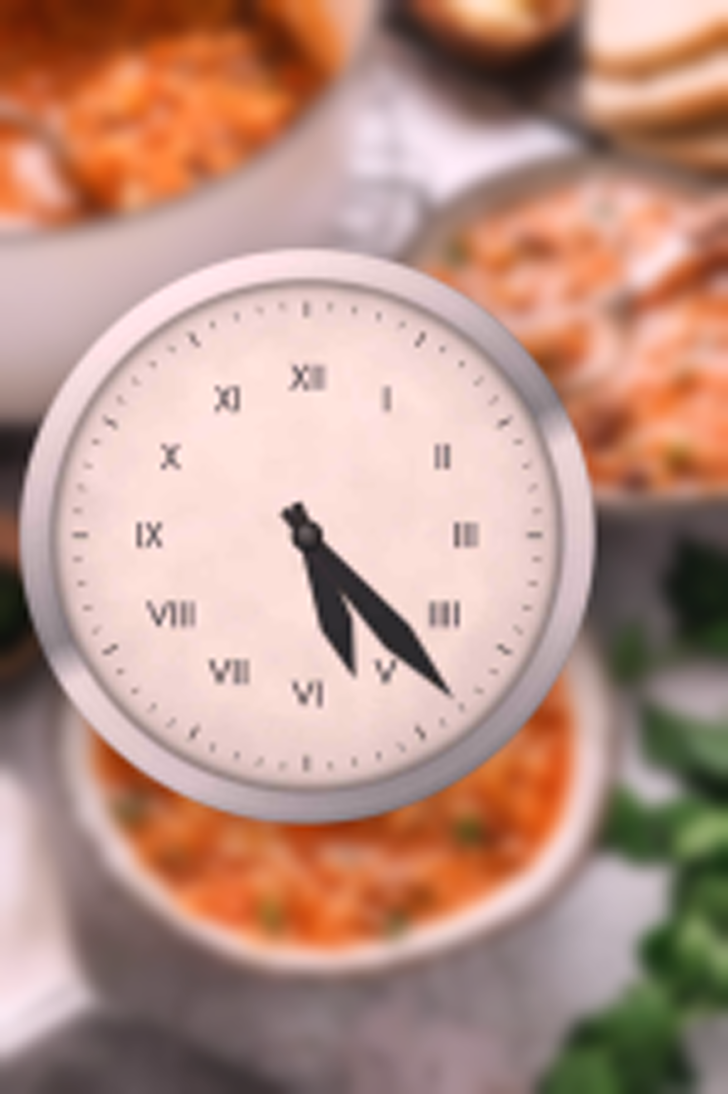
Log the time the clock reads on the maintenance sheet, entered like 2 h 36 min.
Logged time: 5 h 23 min
